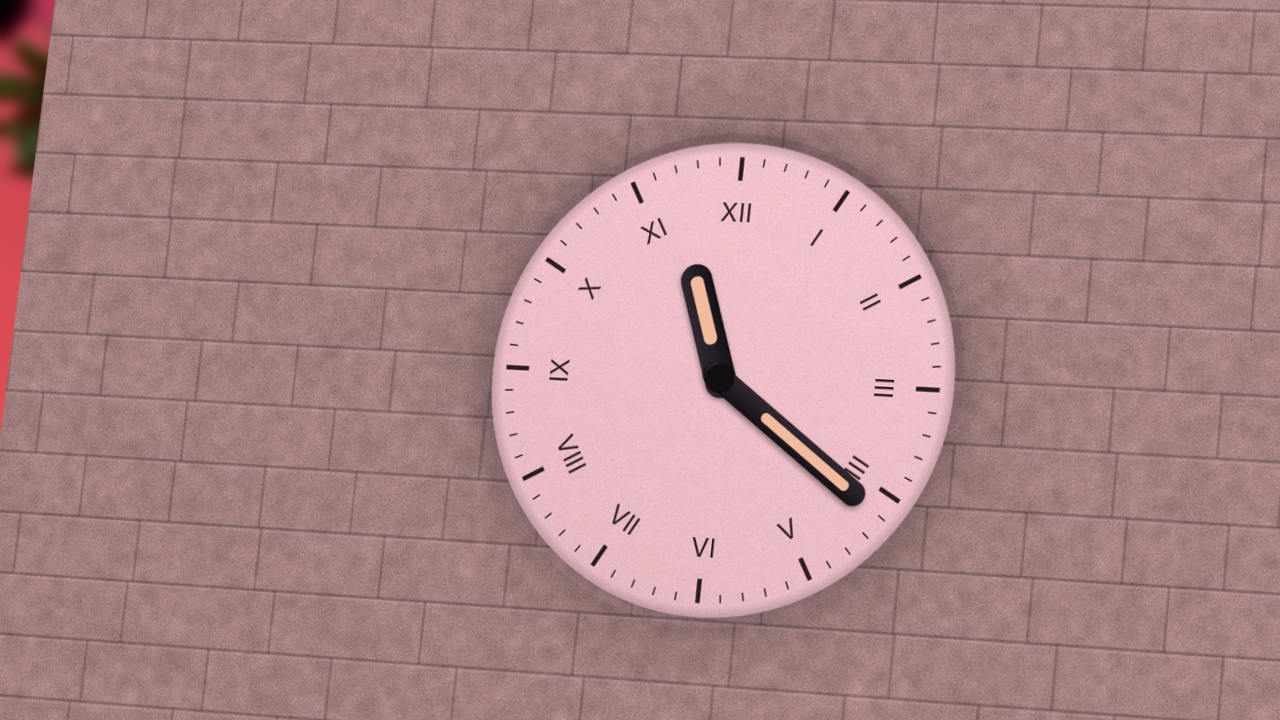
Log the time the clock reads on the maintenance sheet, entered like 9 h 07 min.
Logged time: 11 h 21 min
